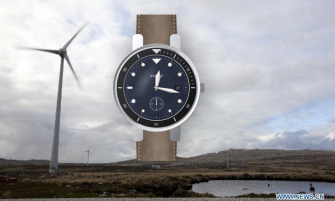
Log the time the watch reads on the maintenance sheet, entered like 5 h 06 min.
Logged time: 12 h 17 min
